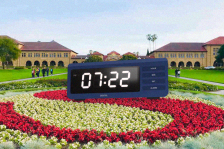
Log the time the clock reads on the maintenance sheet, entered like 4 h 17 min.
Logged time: 7 h 22 min
